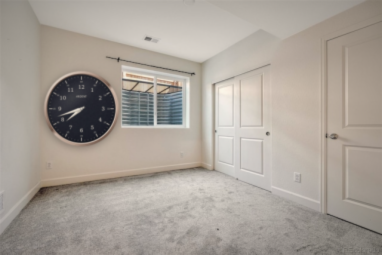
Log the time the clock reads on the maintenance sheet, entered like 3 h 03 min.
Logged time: 7 h 42 min
